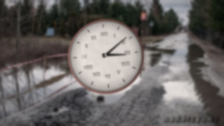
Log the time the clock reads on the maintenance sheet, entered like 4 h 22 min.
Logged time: 3 h 09 min
